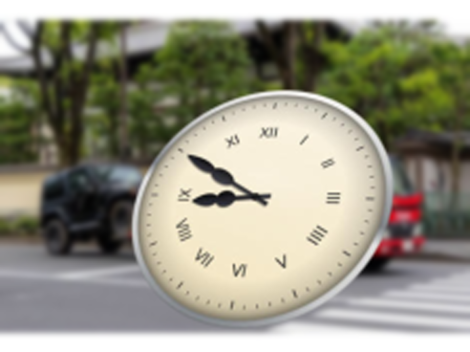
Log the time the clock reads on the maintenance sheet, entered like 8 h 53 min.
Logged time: 8 h 50 min
